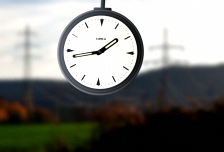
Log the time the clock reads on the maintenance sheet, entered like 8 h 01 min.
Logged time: 1 h 43 min
